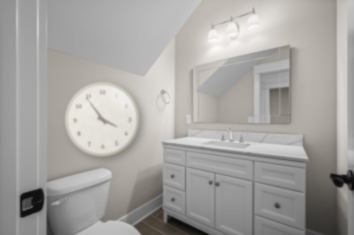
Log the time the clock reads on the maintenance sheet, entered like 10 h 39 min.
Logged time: 3 h 54 min
